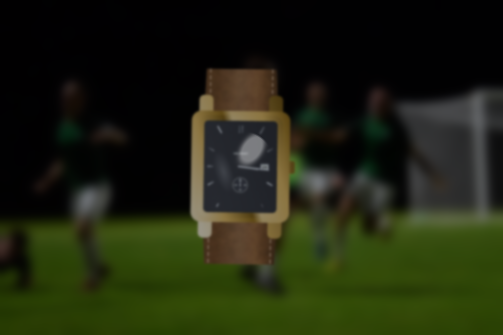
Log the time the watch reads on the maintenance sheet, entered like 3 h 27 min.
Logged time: 3 h 16 min
